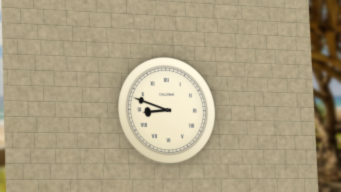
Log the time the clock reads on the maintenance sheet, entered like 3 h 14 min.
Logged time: 8 h 48 min
